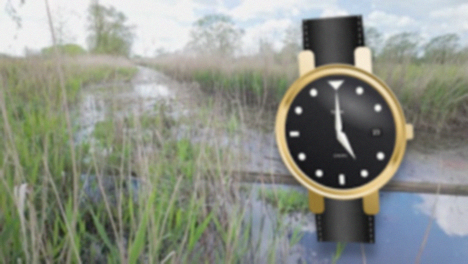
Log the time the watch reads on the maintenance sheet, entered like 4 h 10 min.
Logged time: 5 h 00 min
